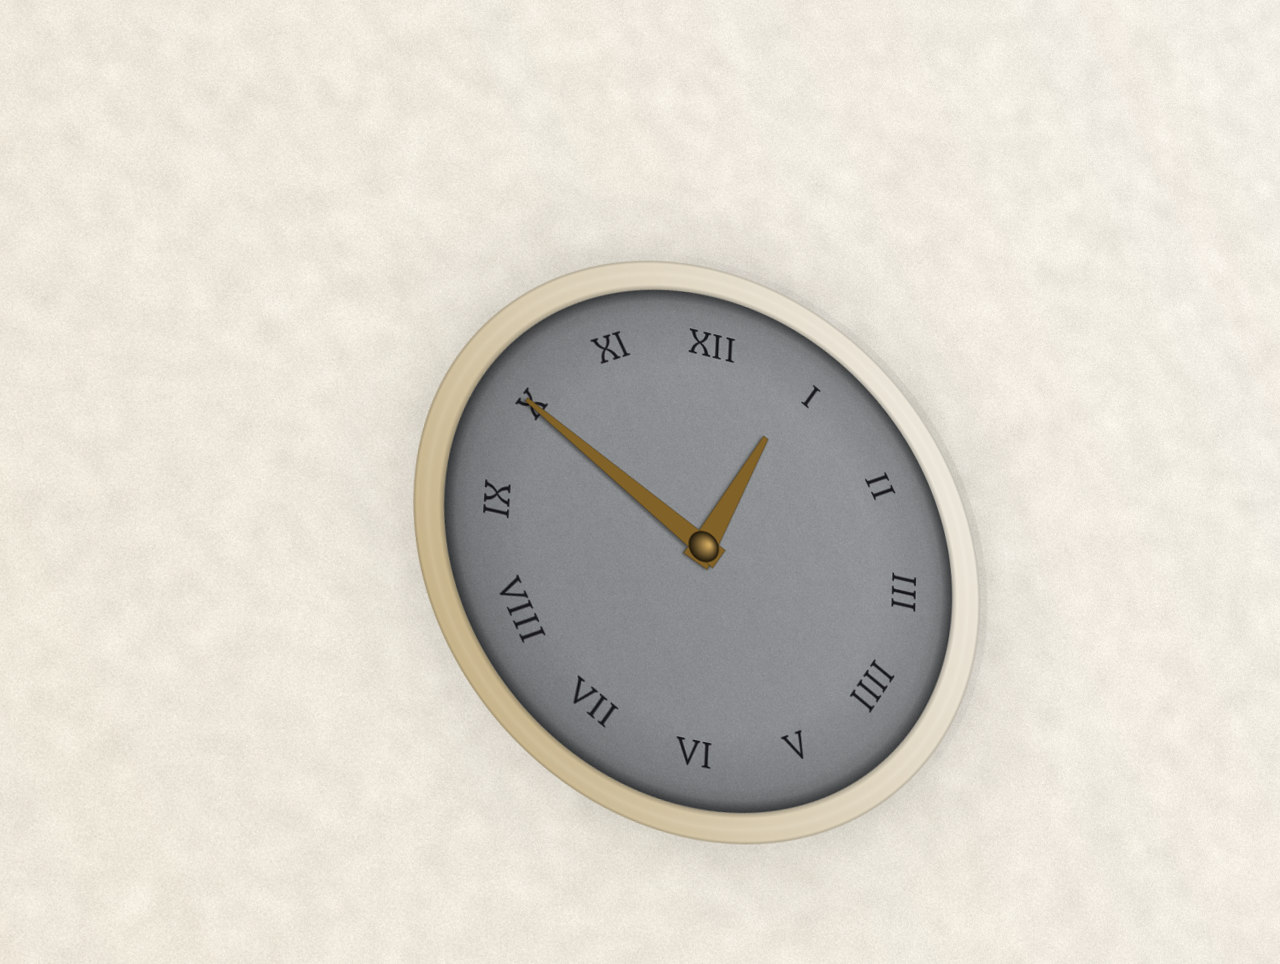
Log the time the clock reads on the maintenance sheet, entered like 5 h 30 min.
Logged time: 12 h 50 min
